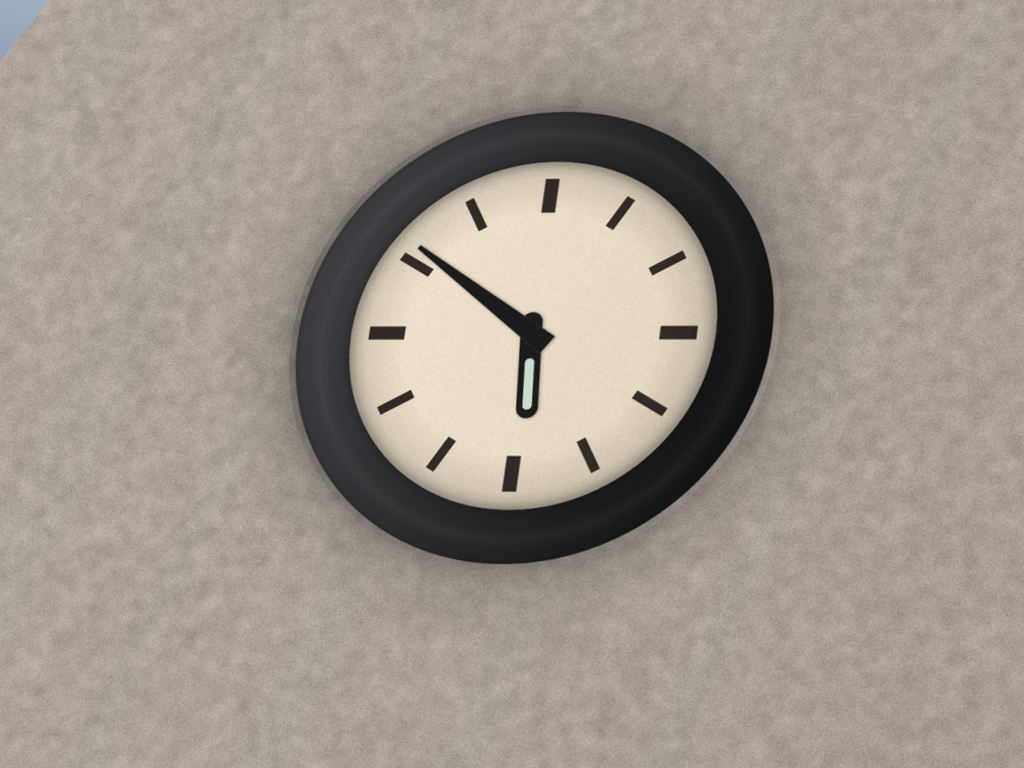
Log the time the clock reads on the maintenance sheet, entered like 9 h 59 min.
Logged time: 5 h 51 min
